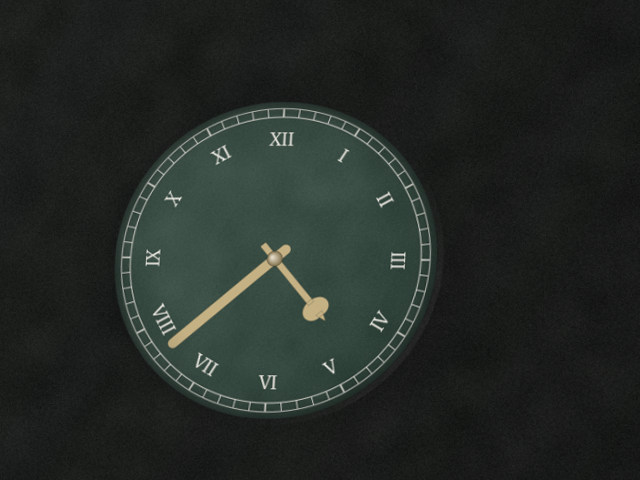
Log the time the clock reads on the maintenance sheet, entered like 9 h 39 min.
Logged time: 4 h 38 min
